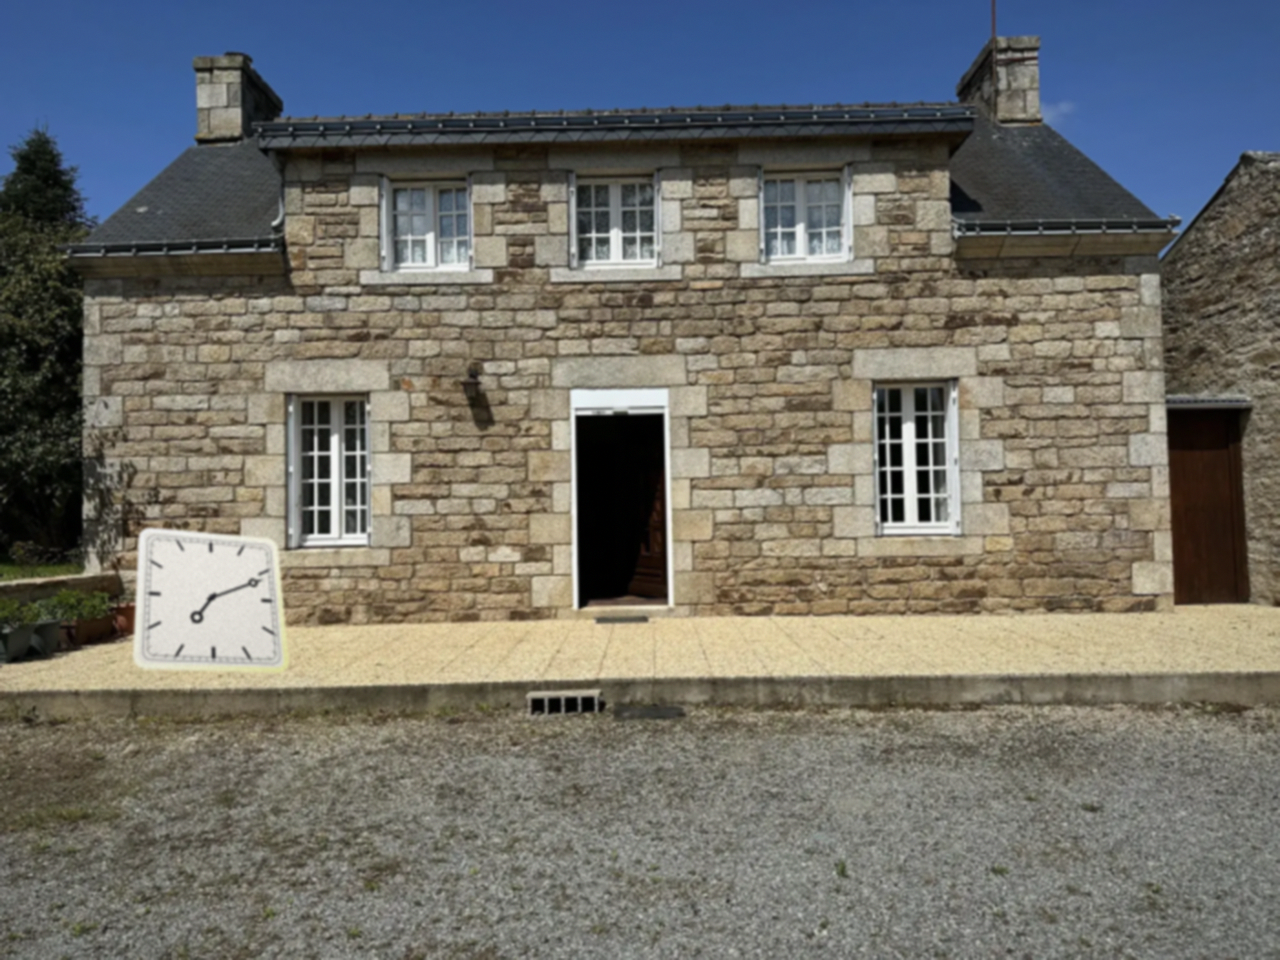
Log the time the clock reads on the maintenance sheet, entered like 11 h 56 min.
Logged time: 7 h 11 min
